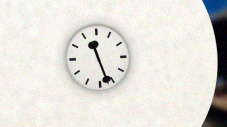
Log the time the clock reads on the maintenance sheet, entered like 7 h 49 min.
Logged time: 11 h 27 min
